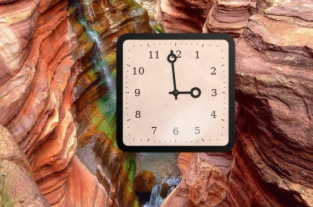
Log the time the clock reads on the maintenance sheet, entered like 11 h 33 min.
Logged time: 2 h 59 min
